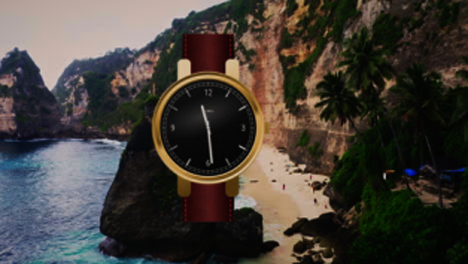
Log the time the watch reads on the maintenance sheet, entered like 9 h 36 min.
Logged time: 11 h 29 min
